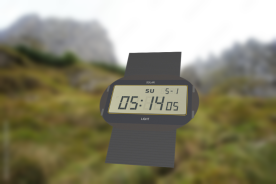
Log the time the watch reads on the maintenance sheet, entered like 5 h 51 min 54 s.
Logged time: 5 h 14 min 05 s
